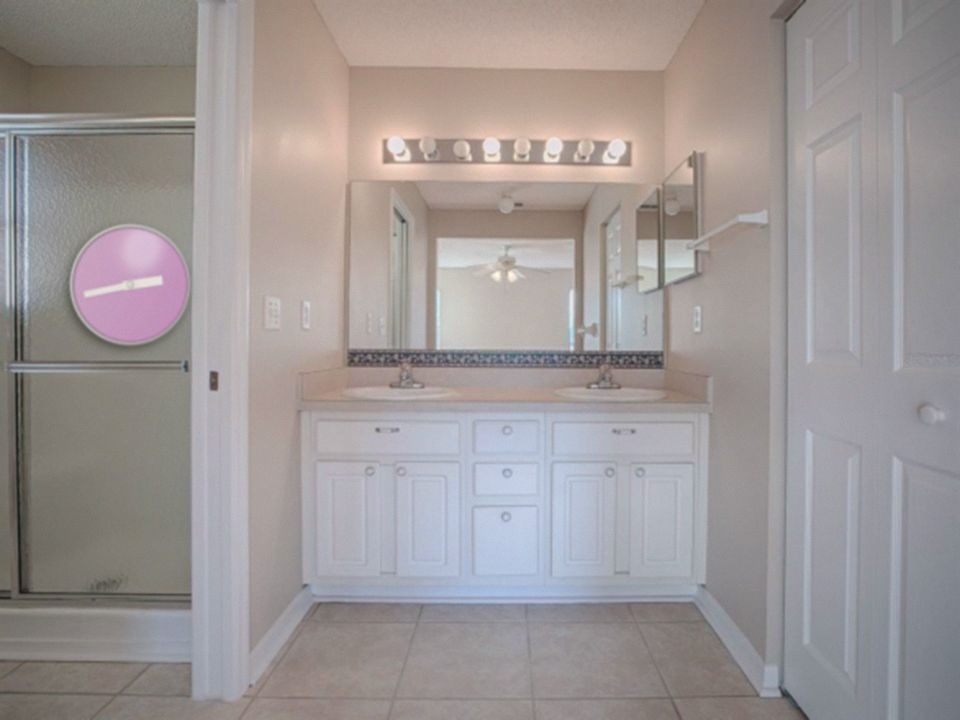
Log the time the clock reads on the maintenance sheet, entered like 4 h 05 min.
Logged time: 2 h 43 min
